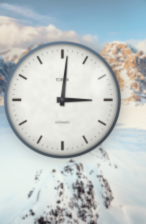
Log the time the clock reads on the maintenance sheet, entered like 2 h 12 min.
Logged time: 3 h 01 min
